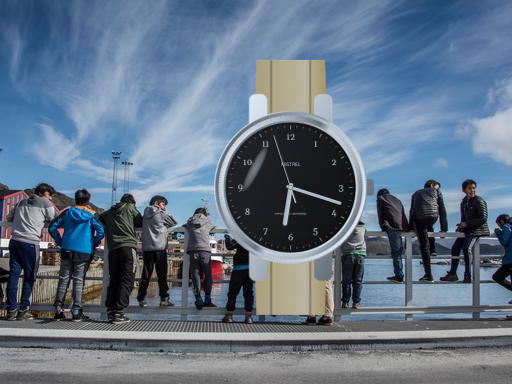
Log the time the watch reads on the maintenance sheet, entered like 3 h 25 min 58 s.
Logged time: 6 h 17 min 57 s
